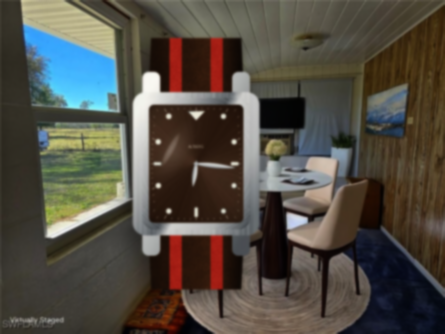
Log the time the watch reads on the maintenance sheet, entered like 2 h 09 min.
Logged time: 6 h 16 min
